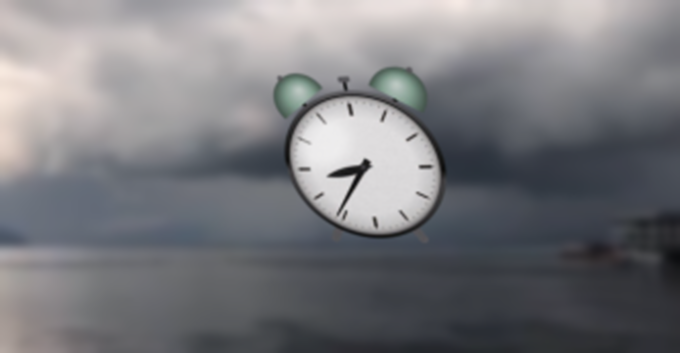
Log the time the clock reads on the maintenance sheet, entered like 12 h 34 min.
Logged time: 8 h 36 min
